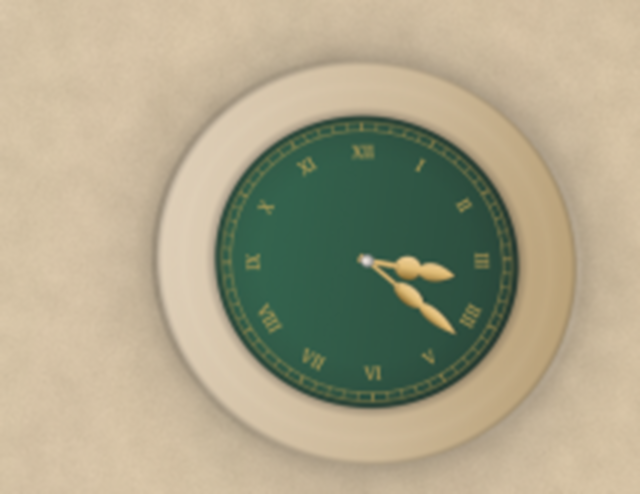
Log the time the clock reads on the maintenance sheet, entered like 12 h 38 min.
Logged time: 3 h 22 min
